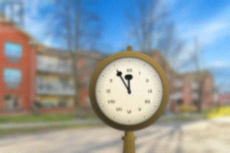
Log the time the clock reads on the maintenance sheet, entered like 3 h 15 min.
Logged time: 11 h 55 min
